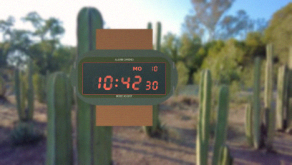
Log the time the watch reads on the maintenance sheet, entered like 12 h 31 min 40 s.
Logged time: 10 h 42 min 30 s
